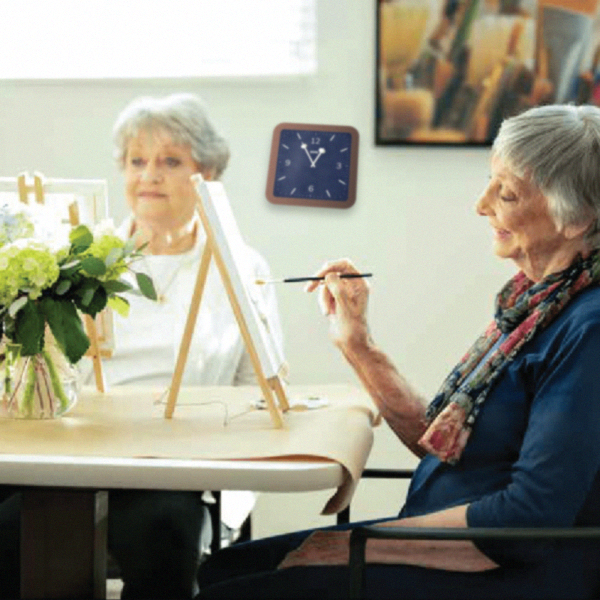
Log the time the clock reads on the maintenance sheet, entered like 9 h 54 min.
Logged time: 12 h 55 min
